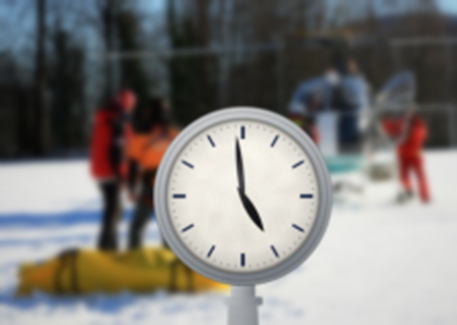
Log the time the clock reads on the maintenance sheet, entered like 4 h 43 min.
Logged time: 4 h 59 min
